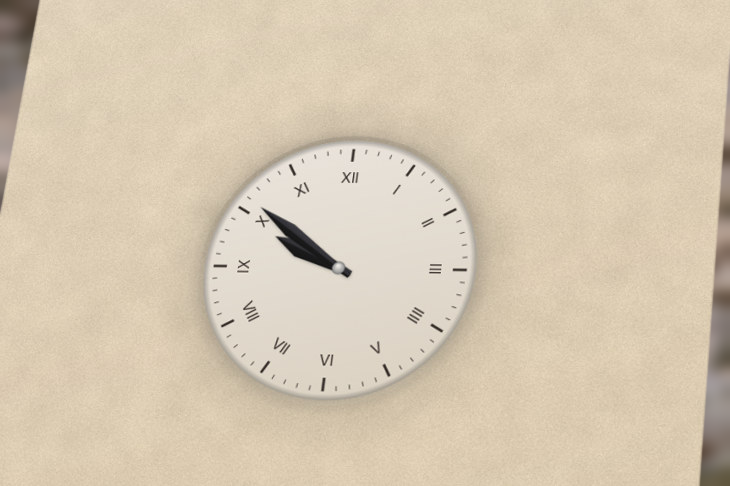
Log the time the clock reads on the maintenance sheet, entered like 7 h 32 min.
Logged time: 9 h 51 min
